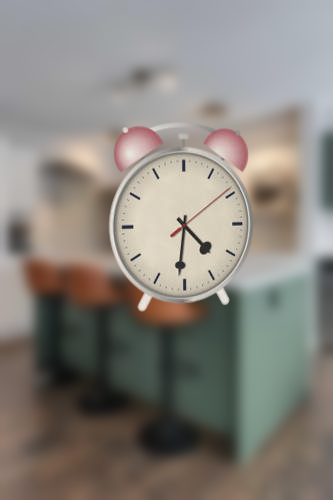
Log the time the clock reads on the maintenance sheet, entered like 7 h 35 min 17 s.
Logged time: 4 h 31 min 09 s
